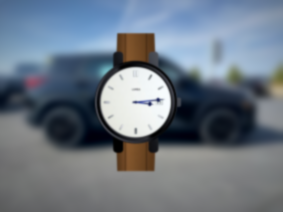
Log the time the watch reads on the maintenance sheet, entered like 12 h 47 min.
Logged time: 3 h 14 min
